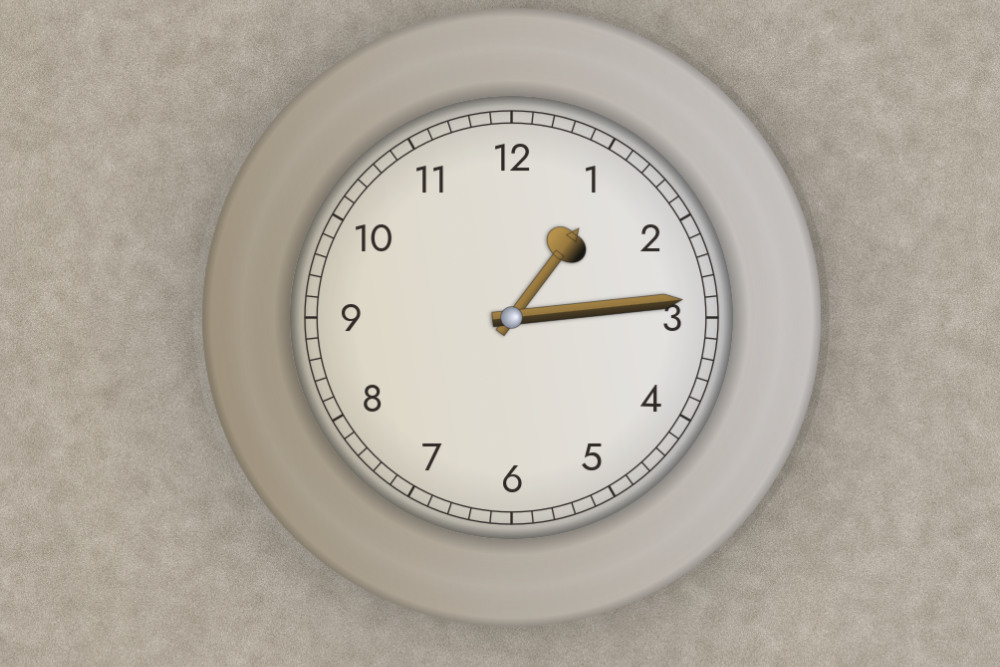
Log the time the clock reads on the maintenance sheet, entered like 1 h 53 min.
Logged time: 1 h 14 min
